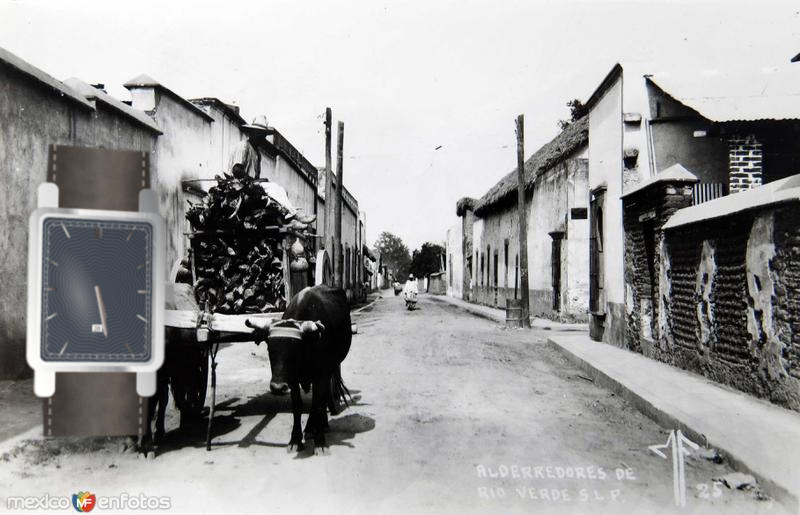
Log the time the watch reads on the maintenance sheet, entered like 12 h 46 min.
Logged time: 5 h 28 min
